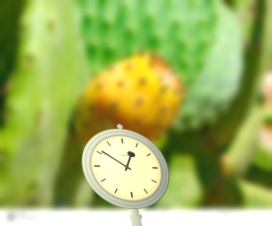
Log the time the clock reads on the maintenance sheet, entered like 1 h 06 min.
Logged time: 12 h 51 min
